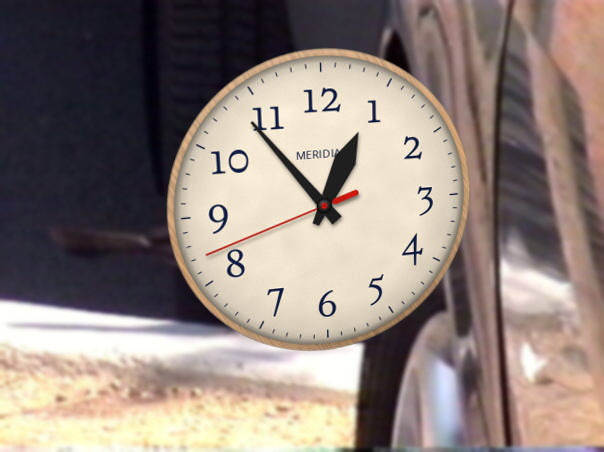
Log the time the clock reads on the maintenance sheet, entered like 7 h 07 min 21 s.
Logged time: 12 h 53 min 42 s
